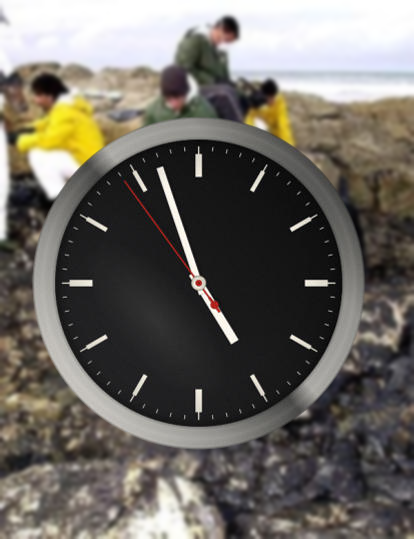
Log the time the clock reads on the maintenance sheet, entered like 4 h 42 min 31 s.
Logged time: 4 h 56 min 54 s
